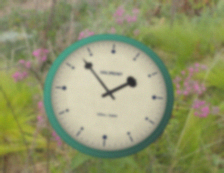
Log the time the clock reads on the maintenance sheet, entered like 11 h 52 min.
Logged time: 1 h 53 min
